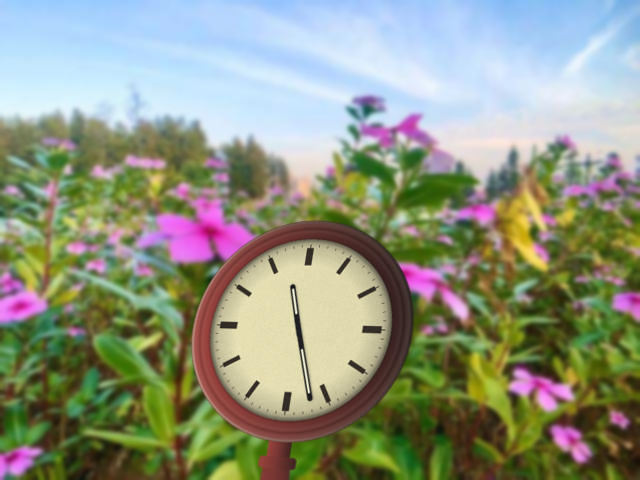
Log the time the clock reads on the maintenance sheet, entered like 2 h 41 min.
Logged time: 11 h 27 min
